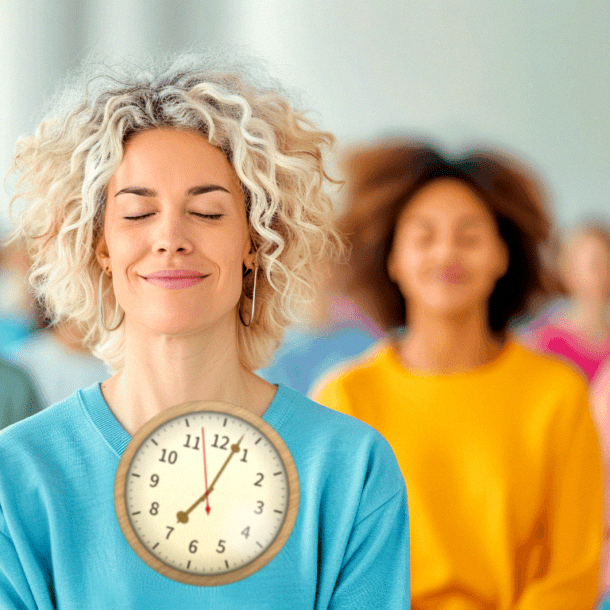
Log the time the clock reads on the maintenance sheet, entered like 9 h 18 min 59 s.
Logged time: 7 h 02 min 57 s
